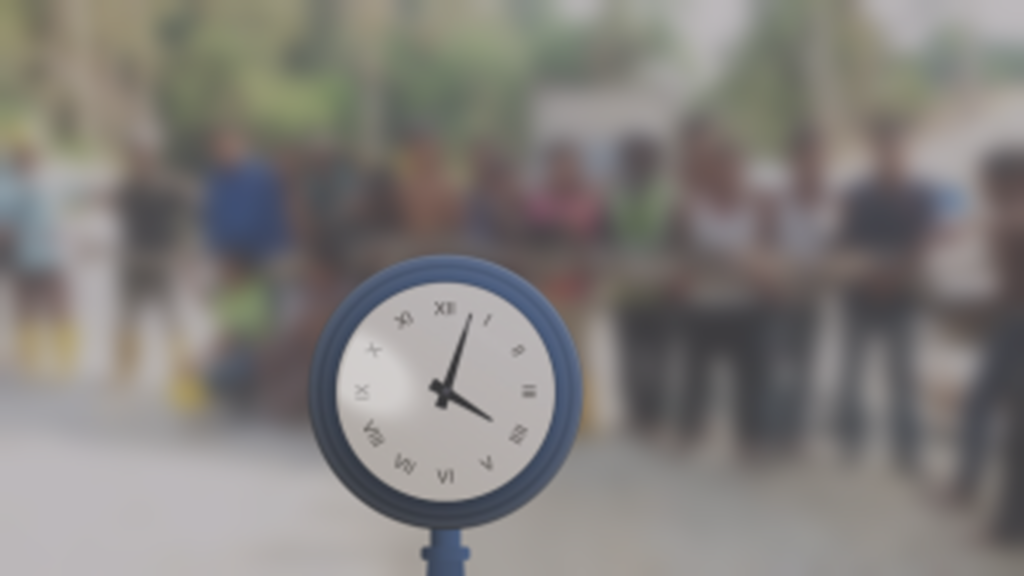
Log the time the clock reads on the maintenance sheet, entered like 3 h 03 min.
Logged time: 4 h 03 min
